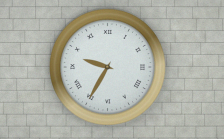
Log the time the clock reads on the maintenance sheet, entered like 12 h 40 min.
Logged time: 9 h 35 min
